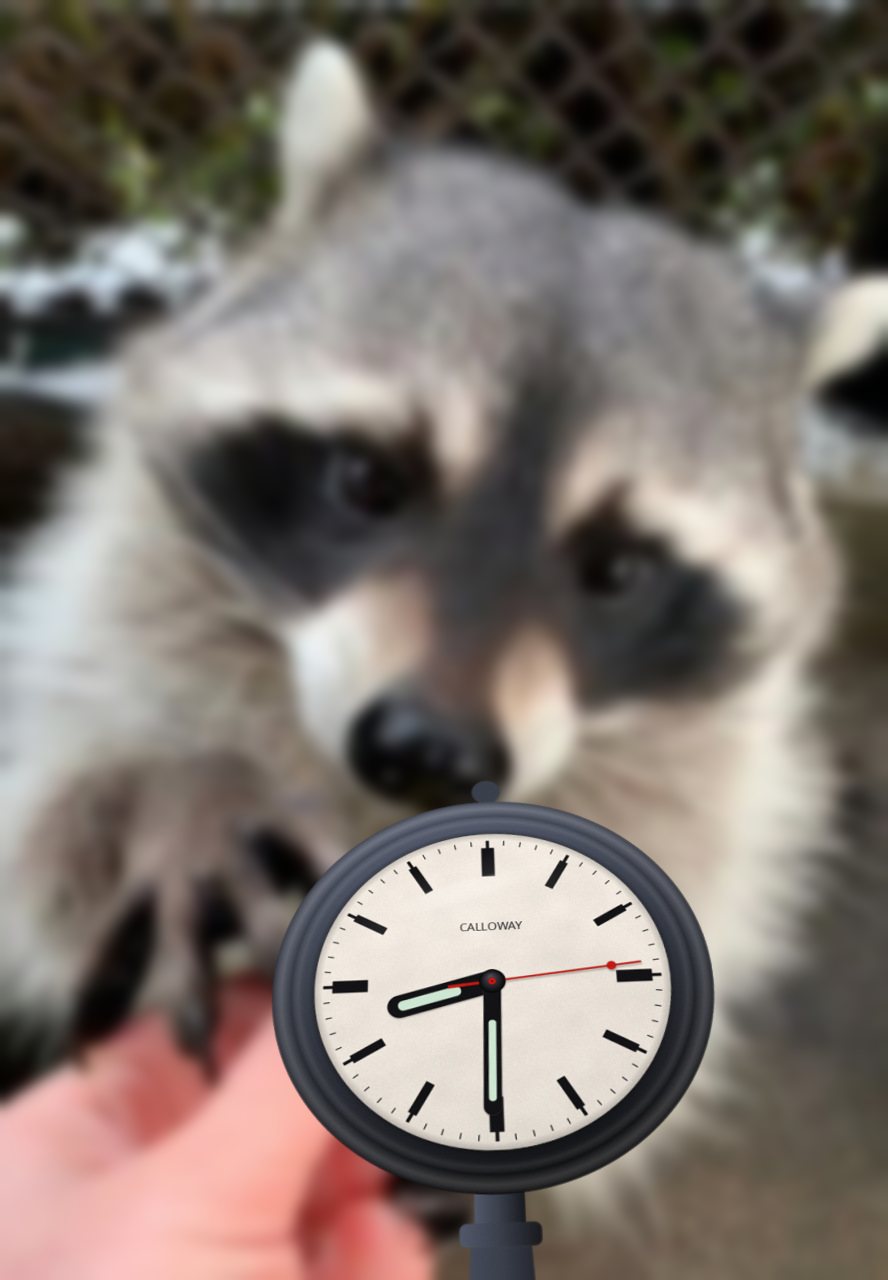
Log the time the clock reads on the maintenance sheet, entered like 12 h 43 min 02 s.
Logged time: 8 h 30 min 14 s
